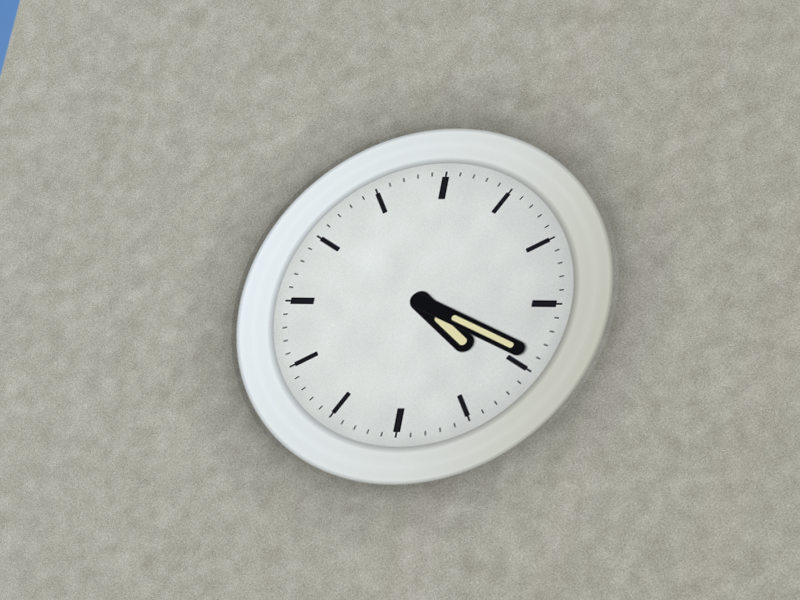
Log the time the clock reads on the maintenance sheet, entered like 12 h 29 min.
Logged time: 4 h 19 min
